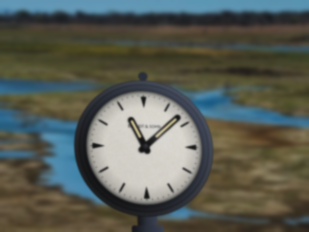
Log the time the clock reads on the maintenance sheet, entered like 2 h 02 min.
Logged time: 11 h 08 min
